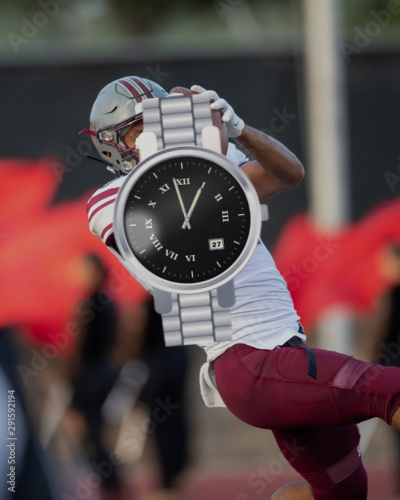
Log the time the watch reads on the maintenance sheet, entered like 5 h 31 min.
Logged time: 12 h 58 min
